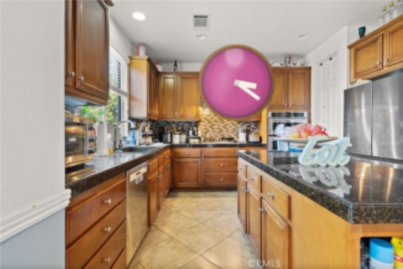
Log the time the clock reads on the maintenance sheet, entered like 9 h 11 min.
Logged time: 3 h 21 min
